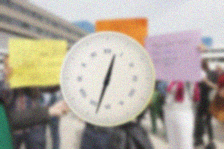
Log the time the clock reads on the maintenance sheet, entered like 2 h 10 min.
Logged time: 12 h 33 min
